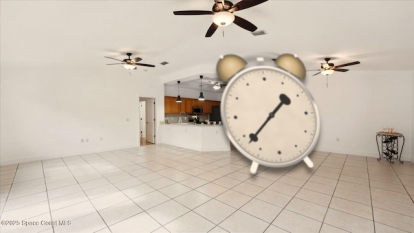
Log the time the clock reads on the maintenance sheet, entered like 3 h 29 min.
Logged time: 1 h 38 min
